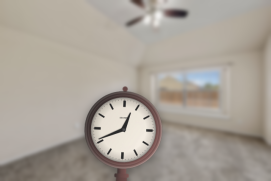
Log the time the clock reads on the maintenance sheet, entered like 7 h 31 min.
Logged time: 12 h 41 min
